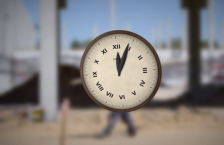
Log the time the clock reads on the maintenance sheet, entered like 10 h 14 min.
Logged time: 12 h 04 min
